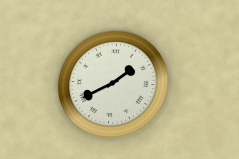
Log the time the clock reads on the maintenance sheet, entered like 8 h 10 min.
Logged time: 1 h 40 min
